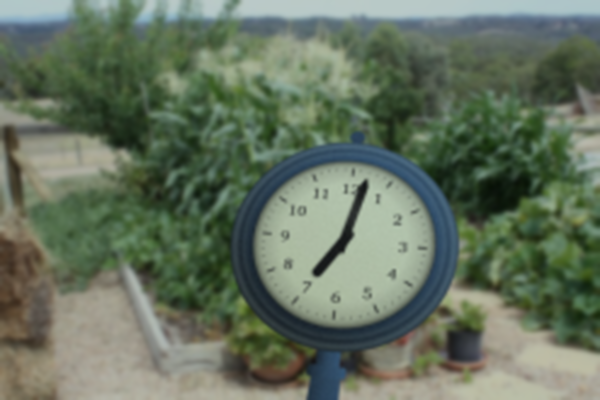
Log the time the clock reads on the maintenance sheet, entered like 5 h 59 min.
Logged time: 7 h 02 min
